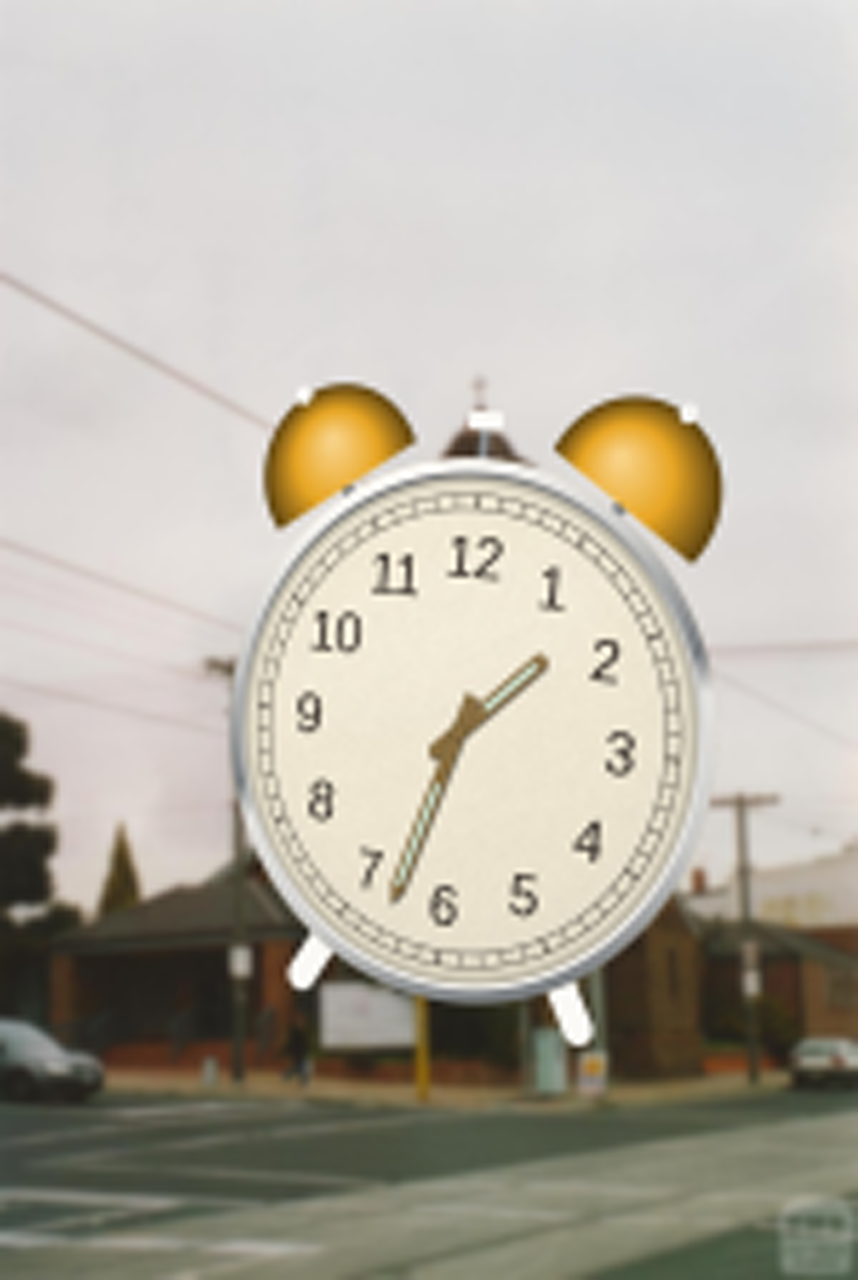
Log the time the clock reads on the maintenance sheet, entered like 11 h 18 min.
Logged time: 1 h 33 min
